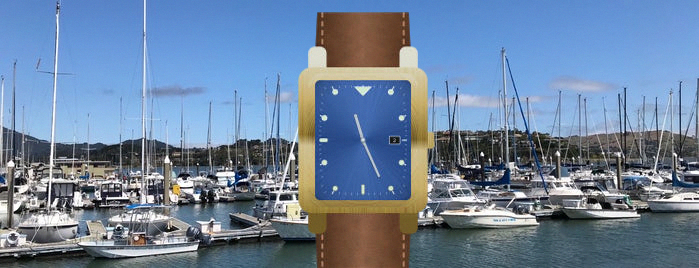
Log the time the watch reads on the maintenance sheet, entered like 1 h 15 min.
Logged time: 11 h 26 min
